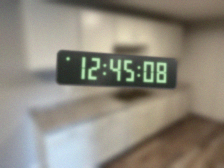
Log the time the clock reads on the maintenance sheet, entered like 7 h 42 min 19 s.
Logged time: 12 h 45 min 08 s
